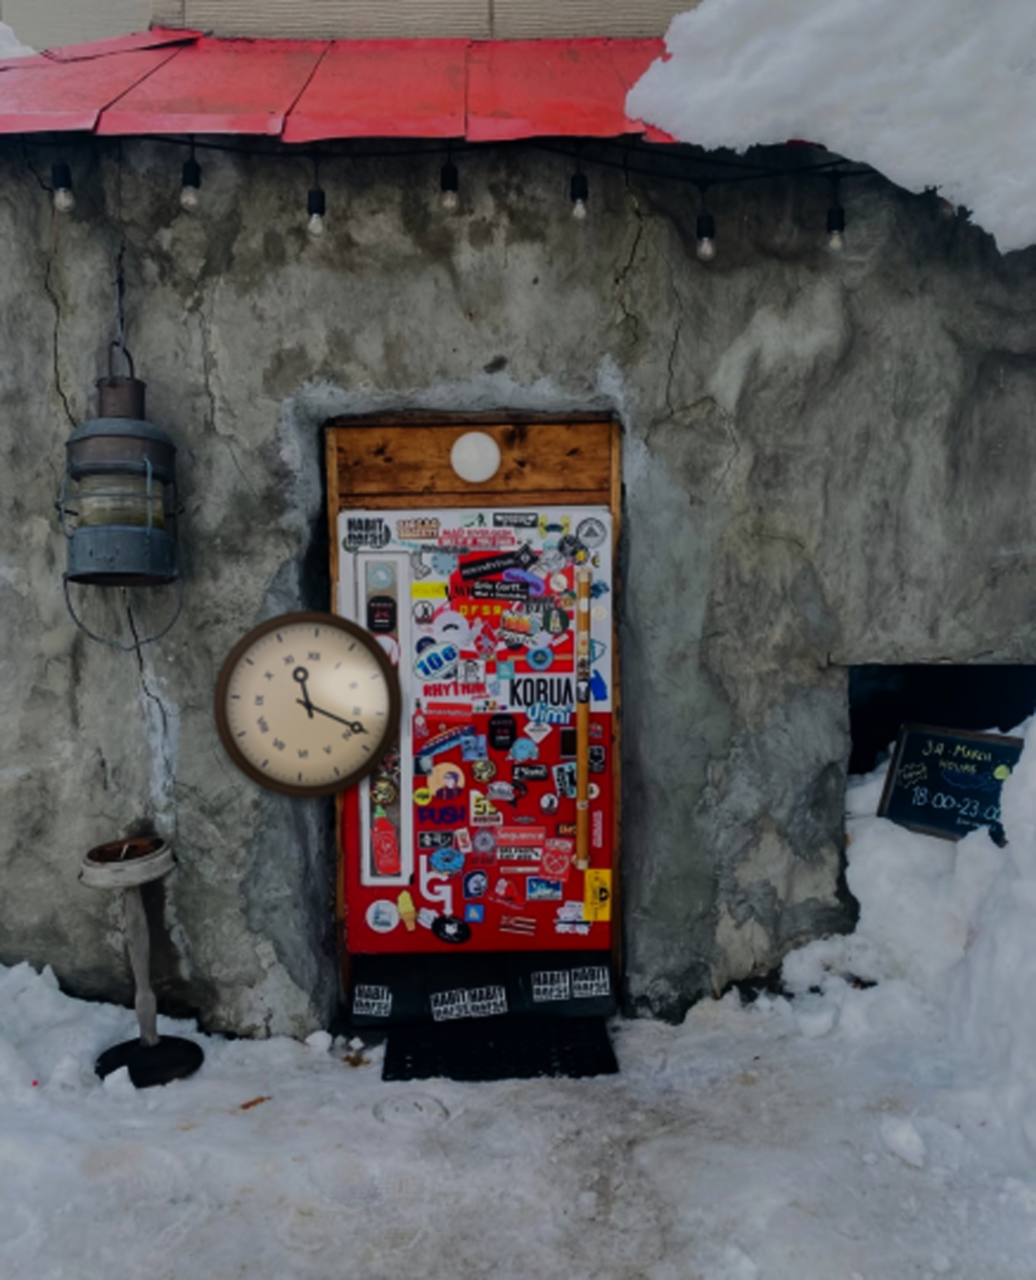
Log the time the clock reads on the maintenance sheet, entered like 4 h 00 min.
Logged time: 11 h 18 min
